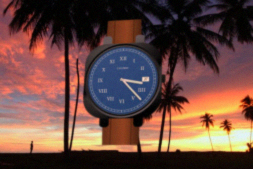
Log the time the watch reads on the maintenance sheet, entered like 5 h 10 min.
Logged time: 3 h 23 min
